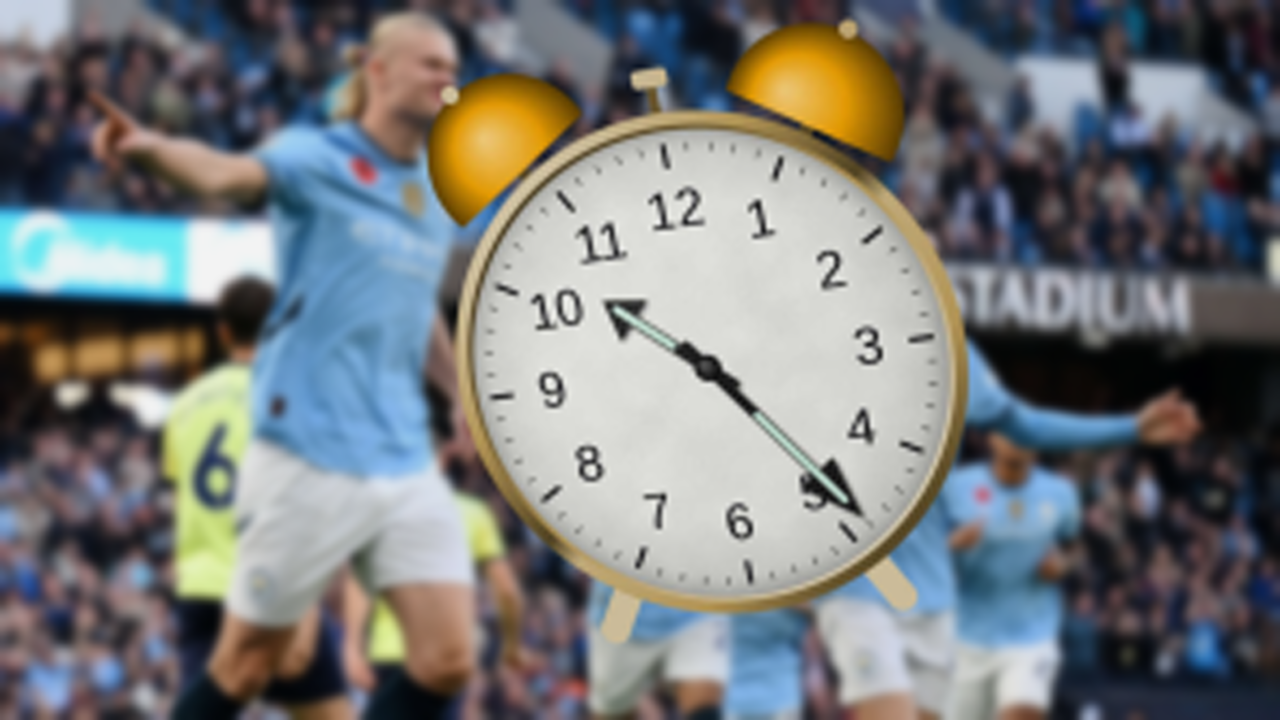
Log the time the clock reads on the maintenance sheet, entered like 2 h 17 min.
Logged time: 10 h 24 min
